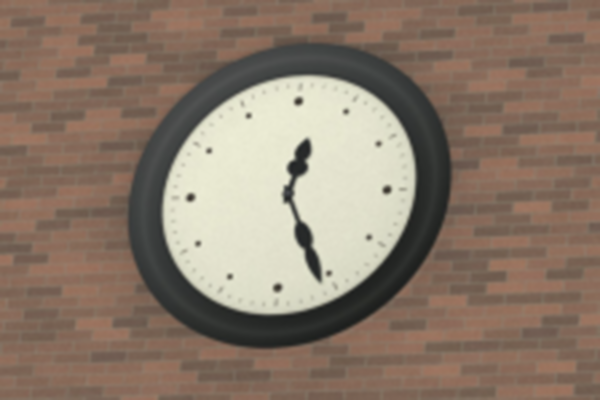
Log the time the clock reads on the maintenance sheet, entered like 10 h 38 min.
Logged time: 12 h 26 min
